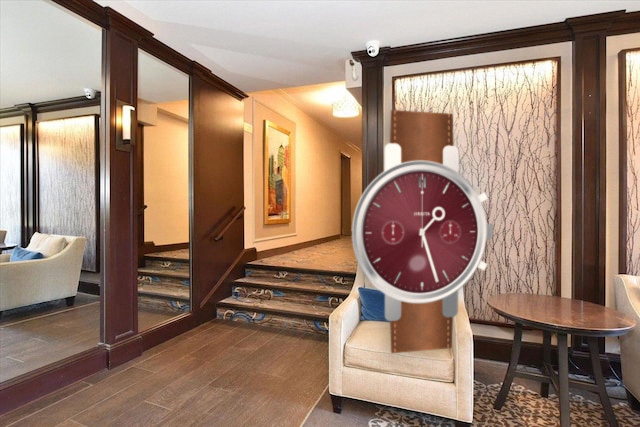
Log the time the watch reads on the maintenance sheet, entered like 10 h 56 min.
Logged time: 1 h 27 min
